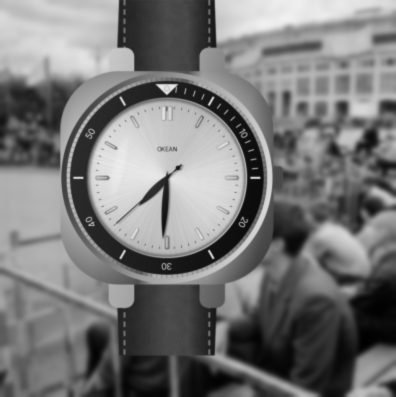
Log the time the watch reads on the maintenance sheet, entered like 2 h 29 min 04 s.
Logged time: 7 h 30 min 38 s
